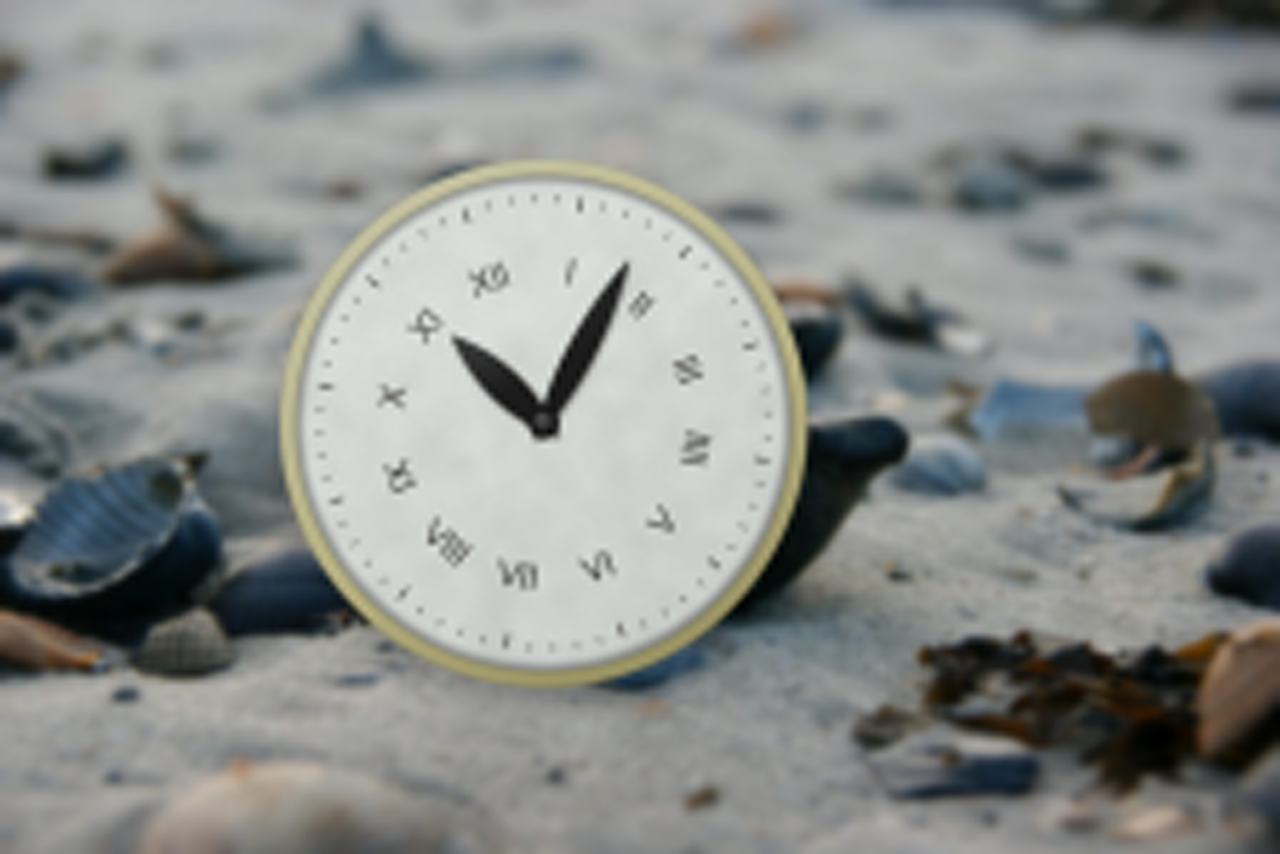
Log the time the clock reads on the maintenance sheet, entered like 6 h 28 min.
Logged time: 11 h 08 min
